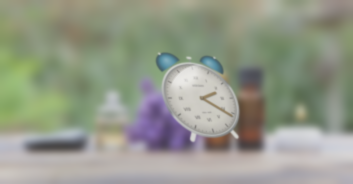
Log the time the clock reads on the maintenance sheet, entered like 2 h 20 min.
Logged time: 2 h 21 min
